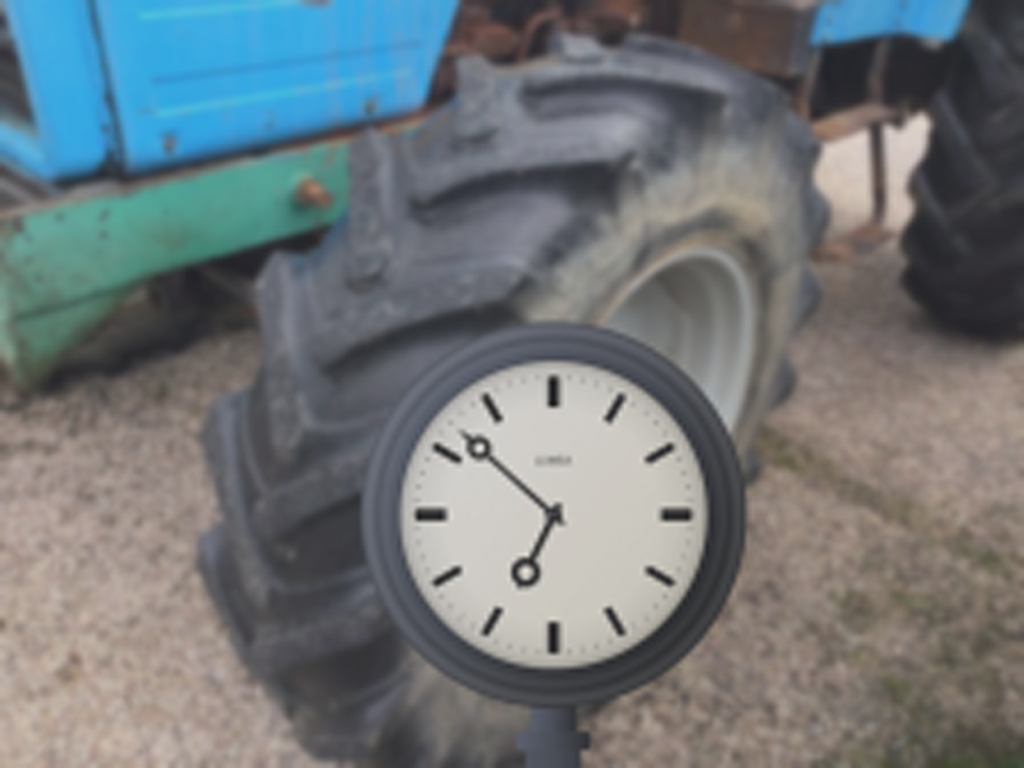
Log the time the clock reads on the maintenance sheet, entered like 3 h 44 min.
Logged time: 6 h 52 min
